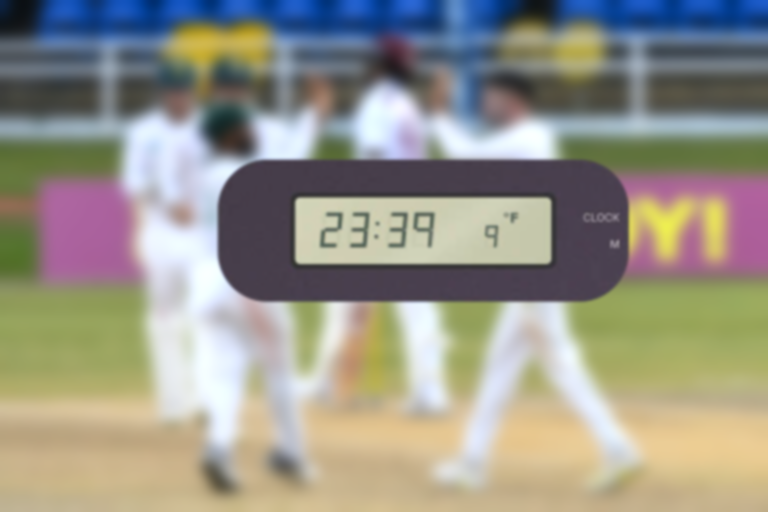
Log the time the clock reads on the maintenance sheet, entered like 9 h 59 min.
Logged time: 23 h 39 min
